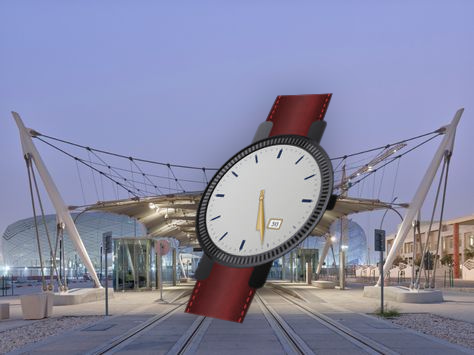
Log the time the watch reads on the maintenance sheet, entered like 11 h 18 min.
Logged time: 5 h 26 min
